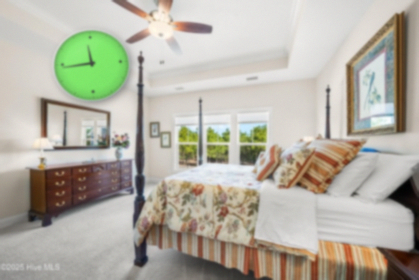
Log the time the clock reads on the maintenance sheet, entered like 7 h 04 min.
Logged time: 11 h 44 min
